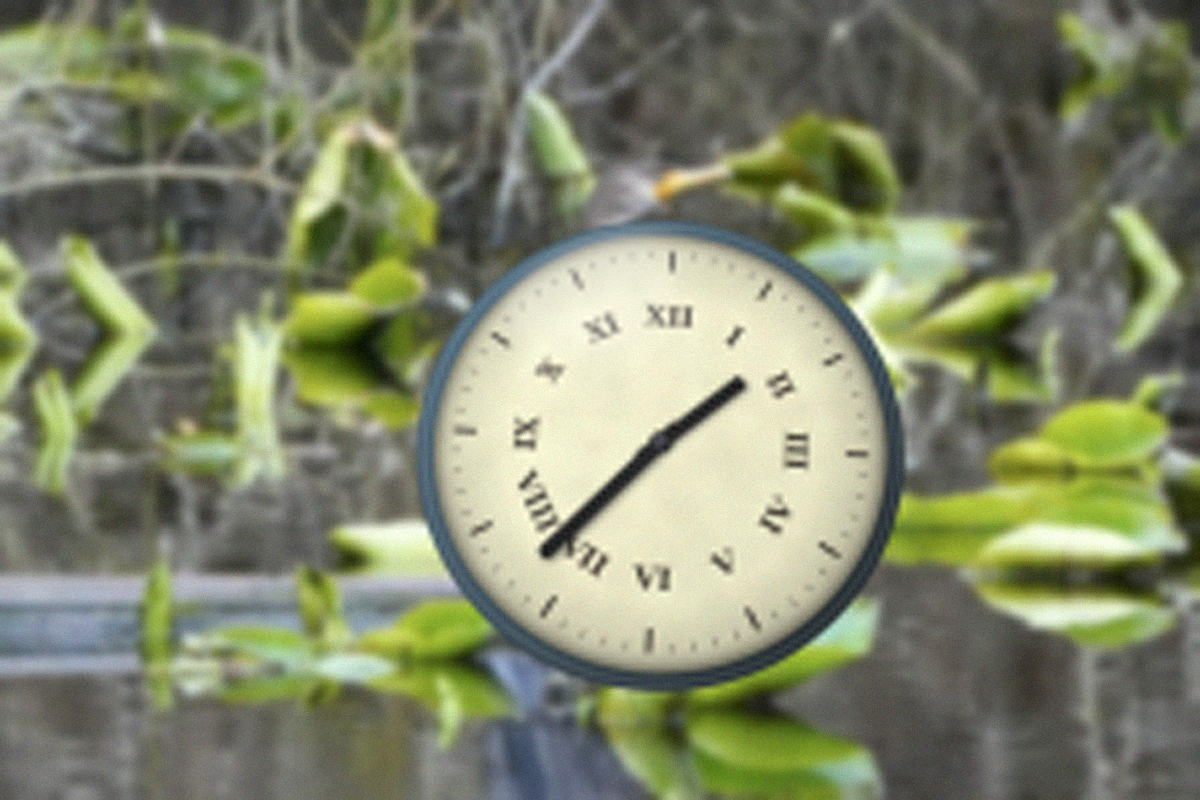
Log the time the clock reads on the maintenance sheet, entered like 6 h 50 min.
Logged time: 1 h 37 min
